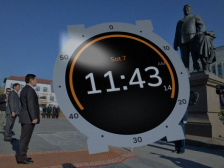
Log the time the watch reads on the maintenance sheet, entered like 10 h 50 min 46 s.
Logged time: 11 h 43 min 14 s
